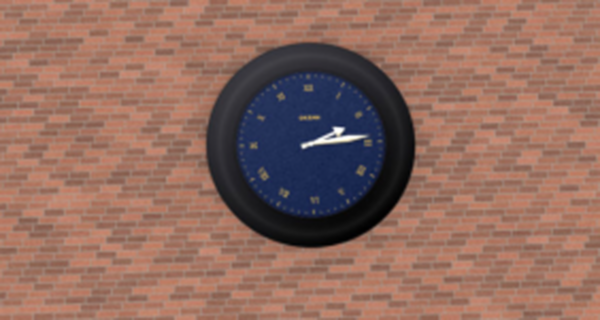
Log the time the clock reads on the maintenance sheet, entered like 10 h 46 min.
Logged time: 2 h 14 min
